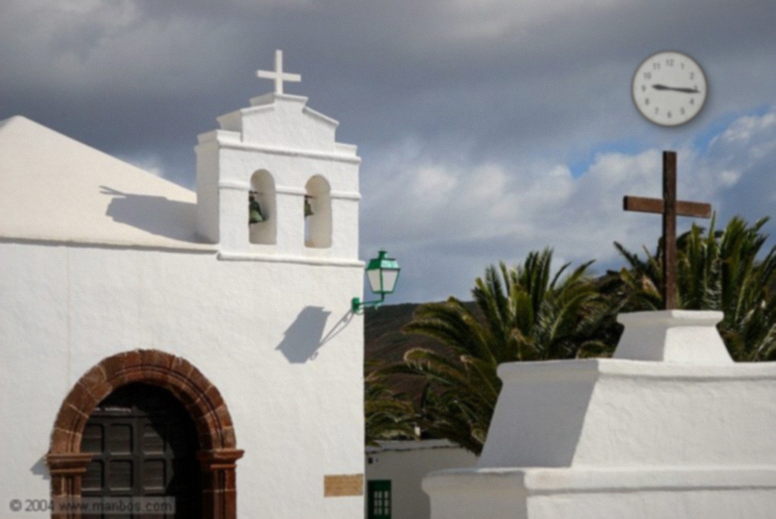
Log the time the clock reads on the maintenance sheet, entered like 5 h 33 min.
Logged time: 9 h 16 min
